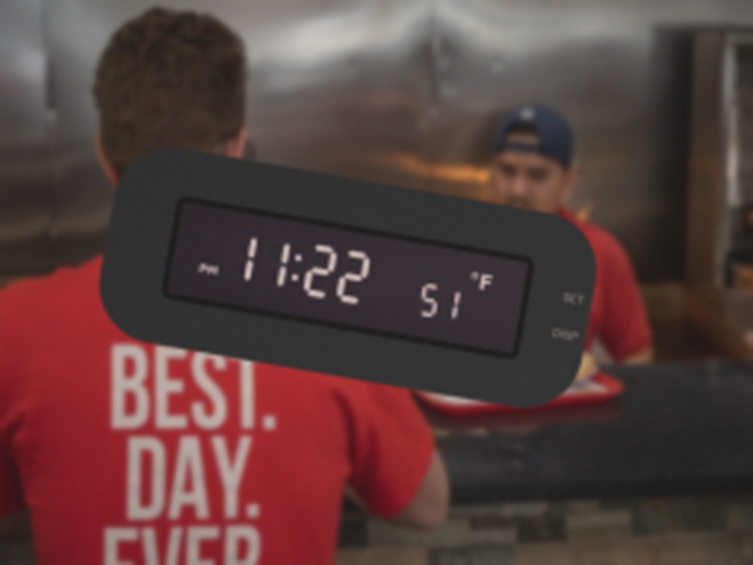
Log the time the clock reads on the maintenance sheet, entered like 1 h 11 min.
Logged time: 11 h 22 min
